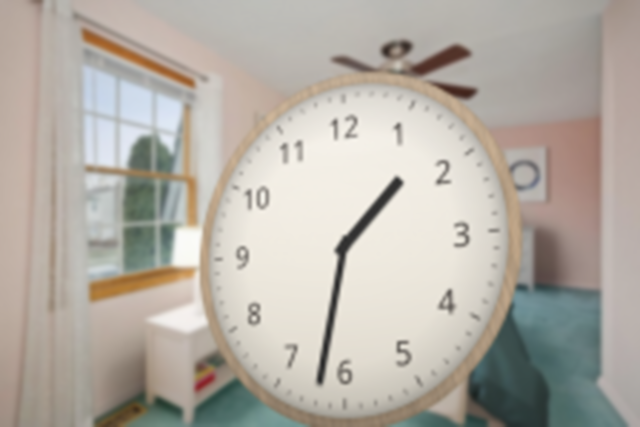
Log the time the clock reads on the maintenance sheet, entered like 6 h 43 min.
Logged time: 1 h 32 min
